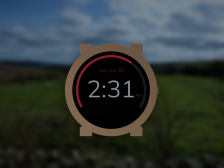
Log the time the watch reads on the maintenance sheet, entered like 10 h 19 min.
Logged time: 2 h 31 min
